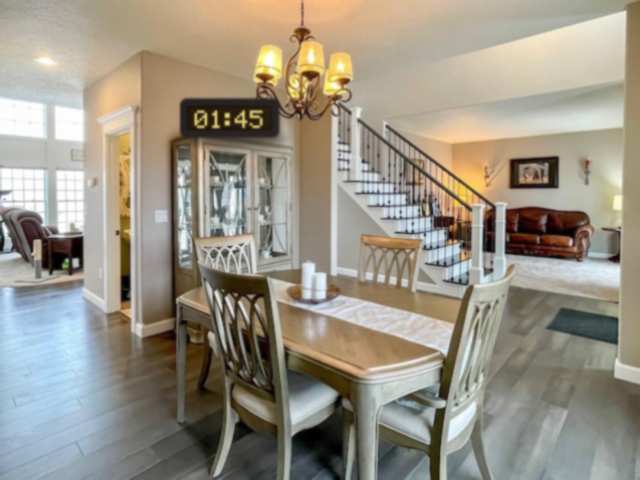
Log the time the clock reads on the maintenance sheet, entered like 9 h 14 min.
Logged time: 1 h 45 min
